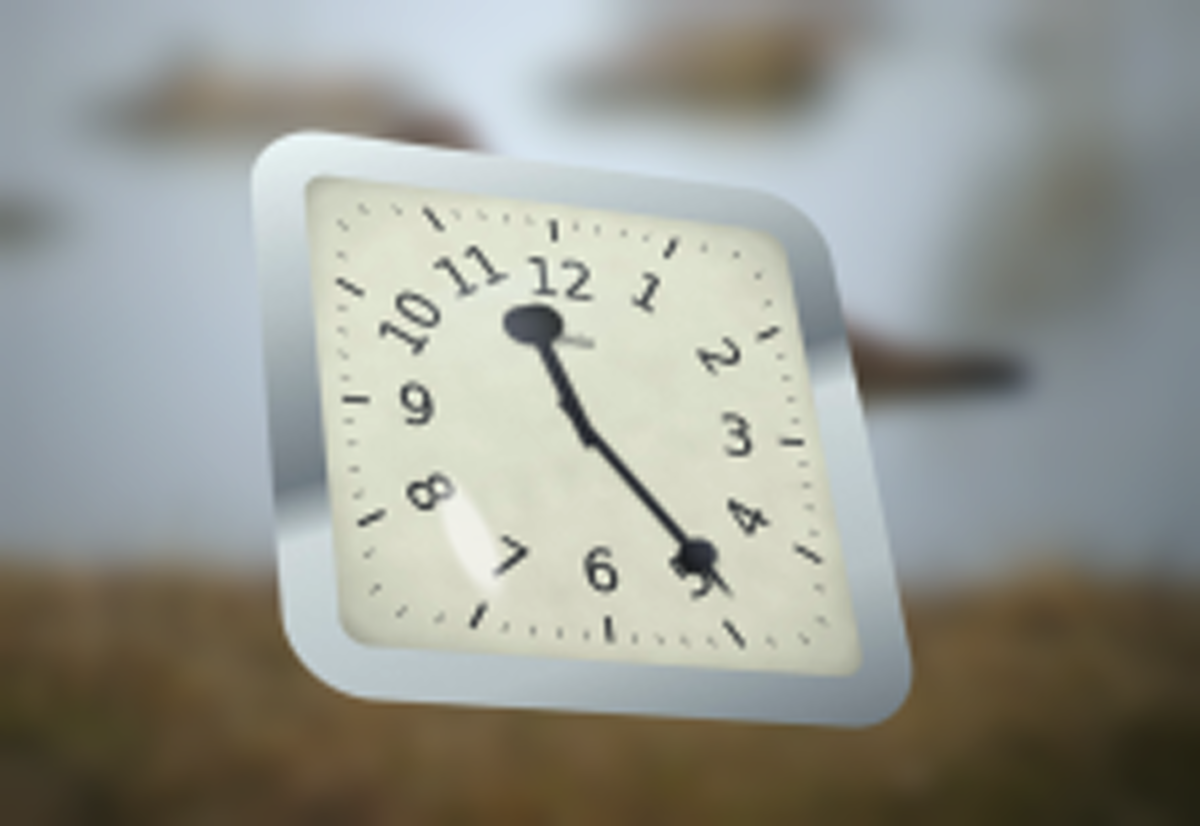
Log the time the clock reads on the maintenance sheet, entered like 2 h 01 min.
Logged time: 11 h 24 min
